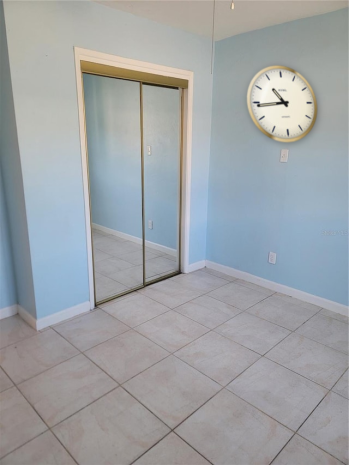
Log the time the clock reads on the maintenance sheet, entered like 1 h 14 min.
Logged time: 10 h 44 min
